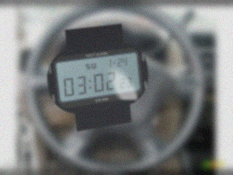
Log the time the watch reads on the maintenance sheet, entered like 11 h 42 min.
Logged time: 3 h 02 min
